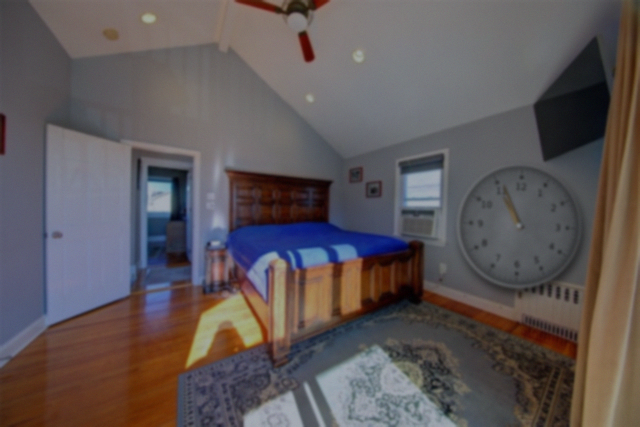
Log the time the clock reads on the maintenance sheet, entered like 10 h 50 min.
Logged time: 10 h 56 min
